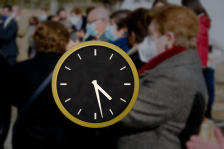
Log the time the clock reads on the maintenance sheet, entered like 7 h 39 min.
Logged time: 4 h 28 min
